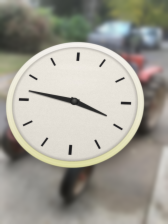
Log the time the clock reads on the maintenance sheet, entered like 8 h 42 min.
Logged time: 3 h 47 min
